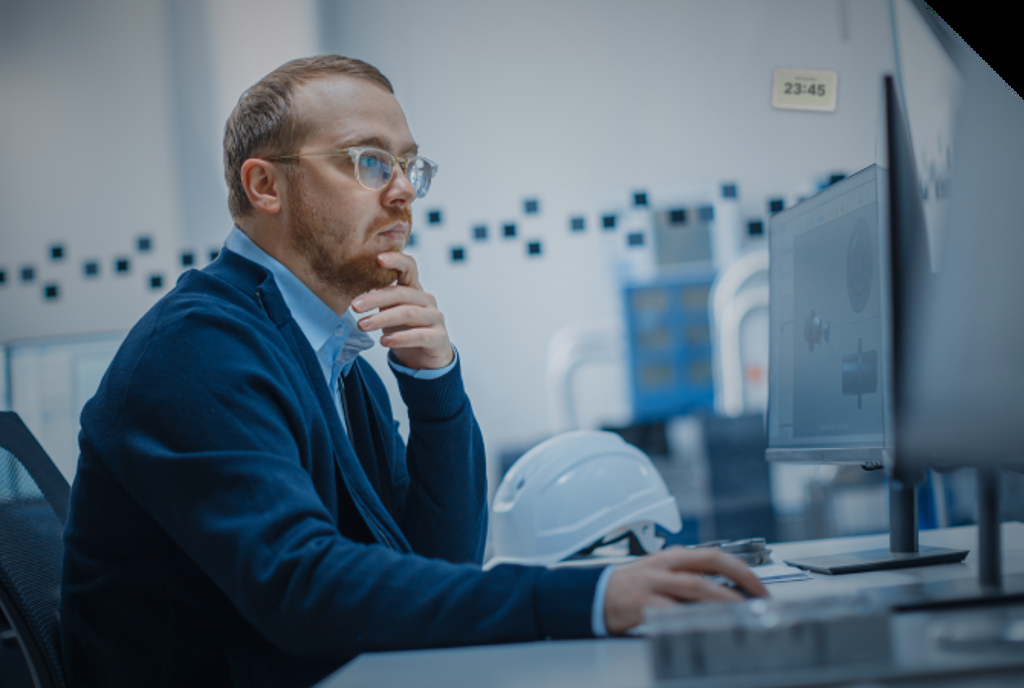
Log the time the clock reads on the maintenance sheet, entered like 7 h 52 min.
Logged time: 23 h 45 min
